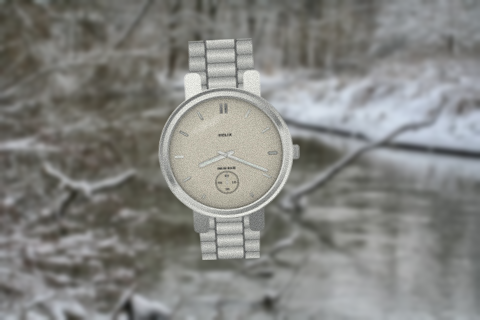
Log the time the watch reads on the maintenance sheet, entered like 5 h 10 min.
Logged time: 8 h 19 min
